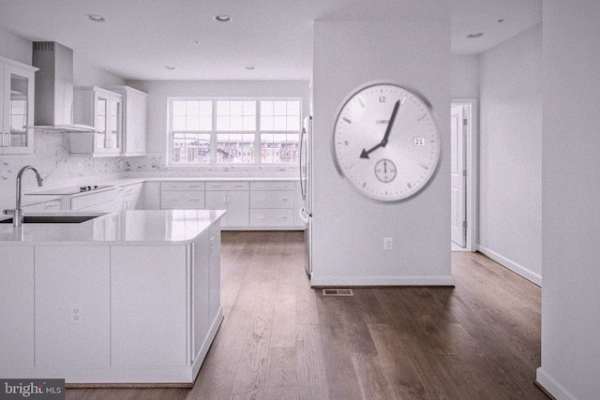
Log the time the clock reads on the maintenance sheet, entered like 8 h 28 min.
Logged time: 8 h 04 min
